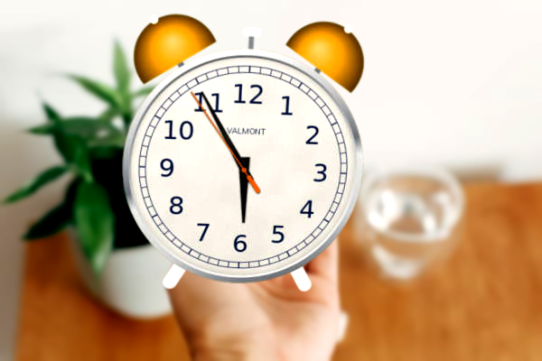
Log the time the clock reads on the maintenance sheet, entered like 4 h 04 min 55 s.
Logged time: 5 h 54 min 54 s
